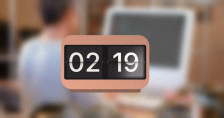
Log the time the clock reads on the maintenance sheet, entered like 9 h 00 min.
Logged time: 2 h 19 min
